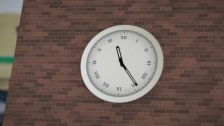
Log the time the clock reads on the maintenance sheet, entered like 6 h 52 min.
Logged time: 11 h 24 min
